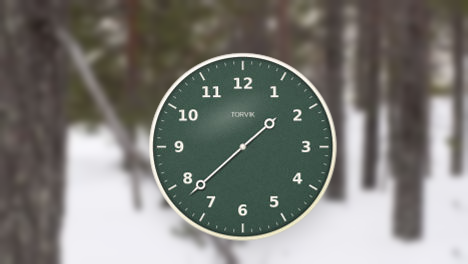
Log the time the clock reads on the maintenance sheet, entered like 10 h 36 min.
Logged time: 1 h 38 min
